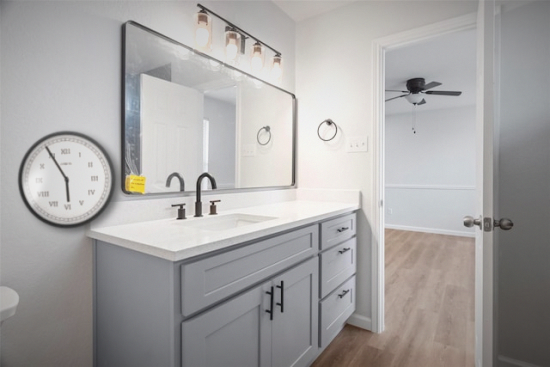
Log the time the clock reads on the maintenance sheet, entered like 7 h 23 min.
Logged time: 5 h 55 min
